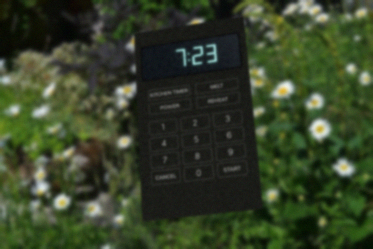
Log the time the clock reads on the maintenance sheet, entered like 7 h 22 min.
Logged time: 7 h 23 min
